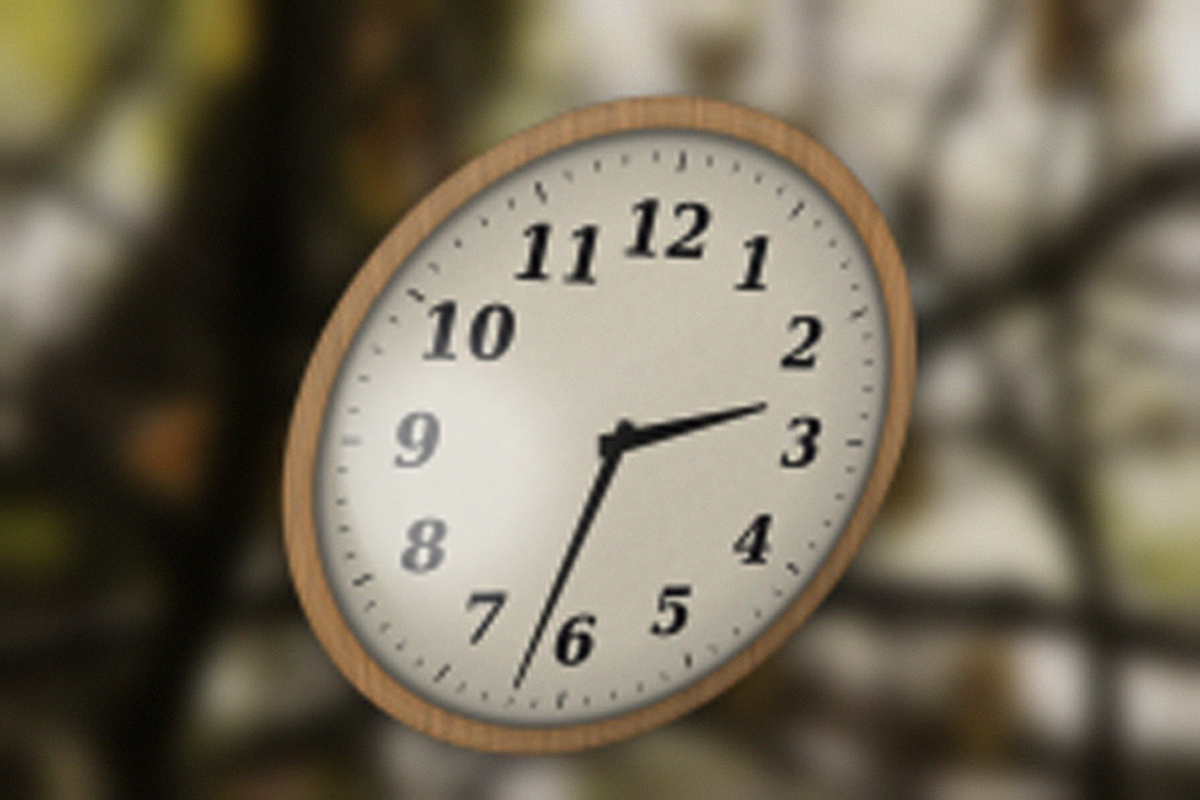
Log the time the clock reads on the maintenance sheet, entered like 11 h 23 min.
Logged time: 2 h 32 min
